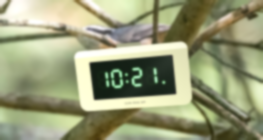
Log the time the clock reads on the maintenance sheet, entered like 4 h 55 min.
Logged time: 10 h 21 min
